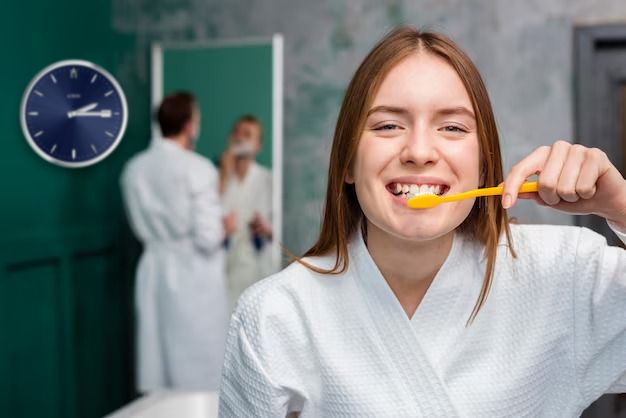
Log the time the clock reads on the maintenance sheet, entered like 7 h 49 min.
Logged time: 2 h 15 min
